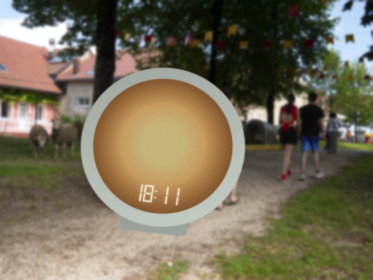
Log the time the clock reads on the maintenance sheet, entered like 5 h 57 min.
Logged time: 18 h 11 min
